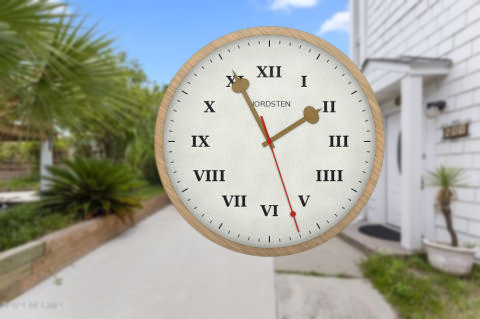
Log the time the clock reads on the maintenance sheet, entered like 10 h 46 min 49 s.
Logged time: 1 h 55 min 27 s
